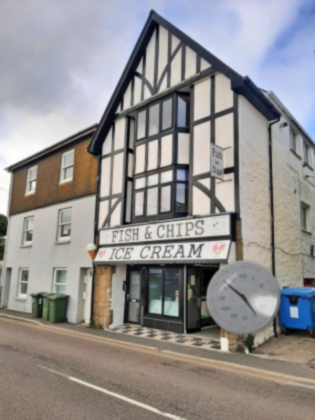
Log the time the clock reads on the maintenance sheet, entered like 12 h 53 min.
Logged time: 4 h 52 min
